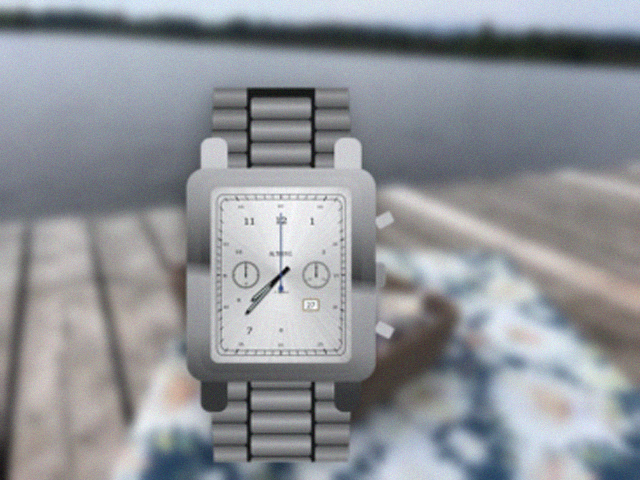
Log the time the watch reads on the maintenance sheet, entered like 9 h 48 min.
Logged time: 7 h 37 min
